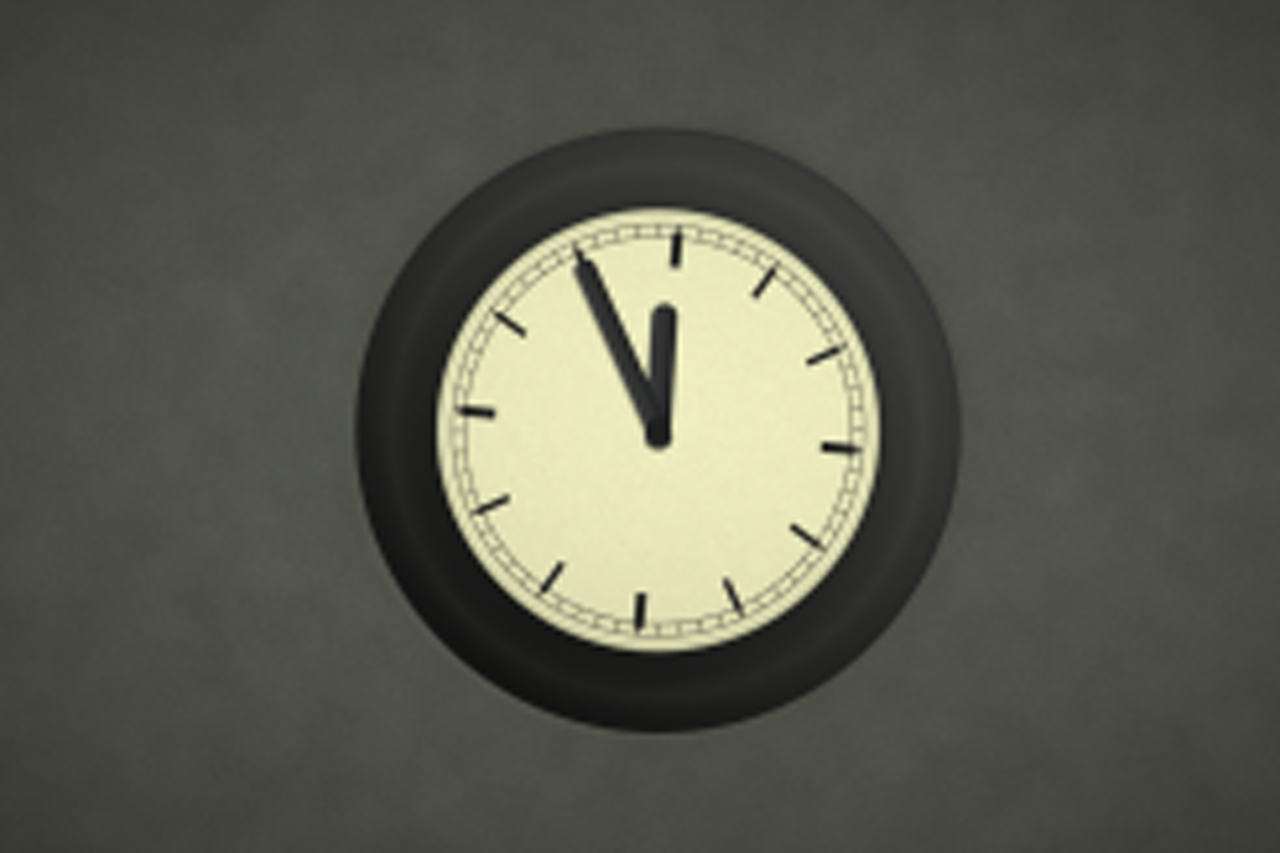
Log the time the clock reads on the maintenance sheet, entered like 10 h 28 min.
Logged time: 11 h 55 min
